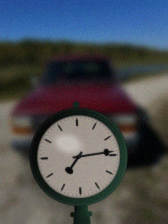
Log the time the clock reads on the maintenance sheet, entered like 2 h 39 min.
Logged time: 7 h 14 min
